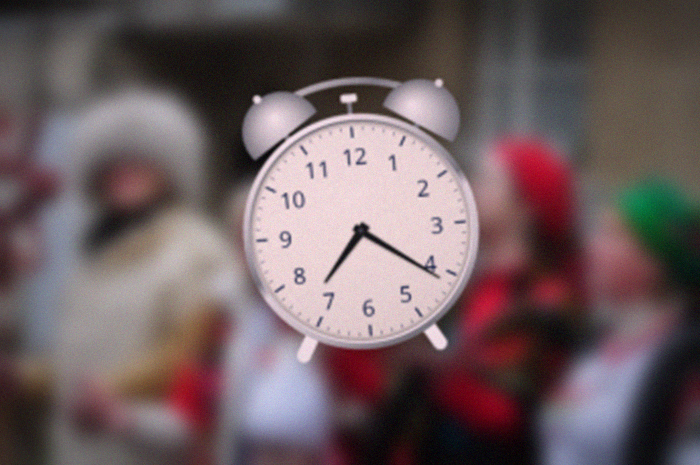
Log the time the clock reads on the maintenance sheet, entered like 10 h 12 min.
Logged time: 7 h 21 min
